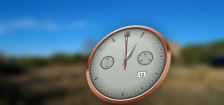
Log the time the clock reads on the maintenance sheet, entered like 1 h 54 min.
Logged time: 12 h 59 min
